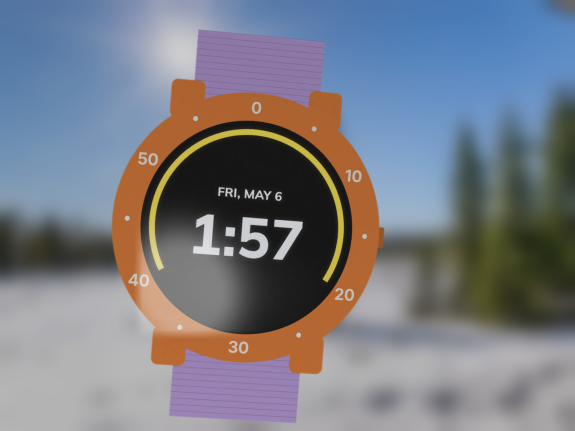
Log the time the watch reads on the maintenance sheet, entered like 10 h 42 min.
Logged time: 1 h 57 min
